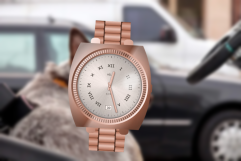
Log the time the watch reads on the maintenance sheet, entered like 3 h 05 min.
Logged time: 12 h 27 min
